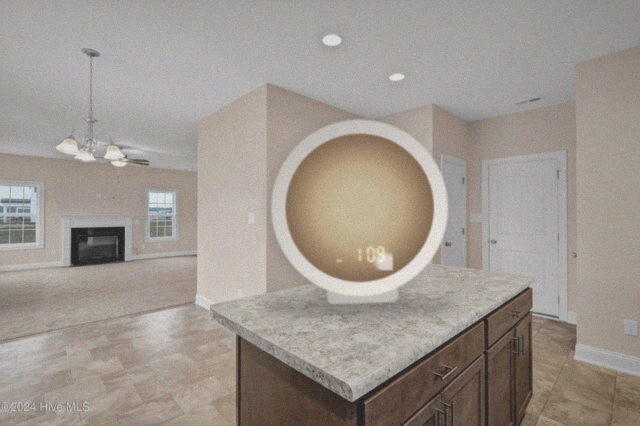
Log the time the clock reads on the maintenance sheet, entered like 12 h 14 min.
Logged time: 1 h 09 min
